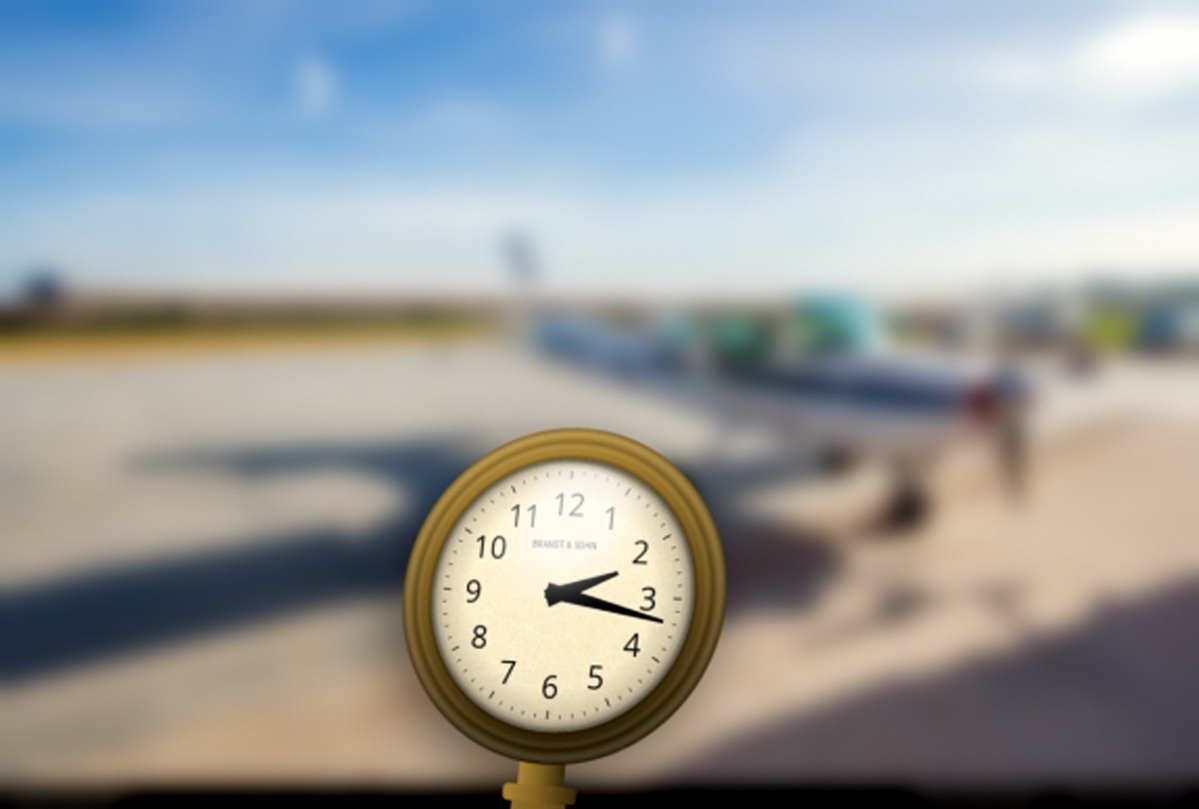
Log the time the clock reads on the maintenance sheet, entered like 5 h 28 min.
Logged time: 2 h 17 min
